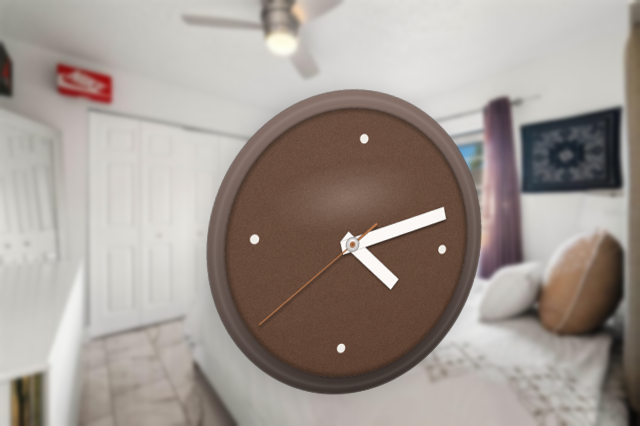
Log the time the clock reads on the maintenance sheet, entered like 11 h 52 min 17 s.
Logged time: 4 h 11 min 38 s
